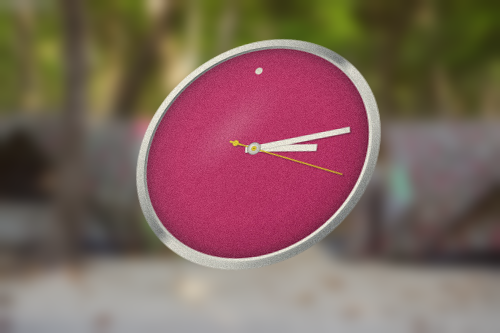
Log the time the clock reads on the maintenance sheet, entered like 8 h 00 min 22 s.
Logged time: 3 h 14 min 19 s
